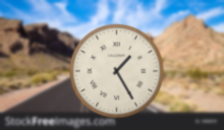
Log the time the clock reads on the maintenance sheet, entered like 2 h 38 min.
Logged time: 1 h 25 min
